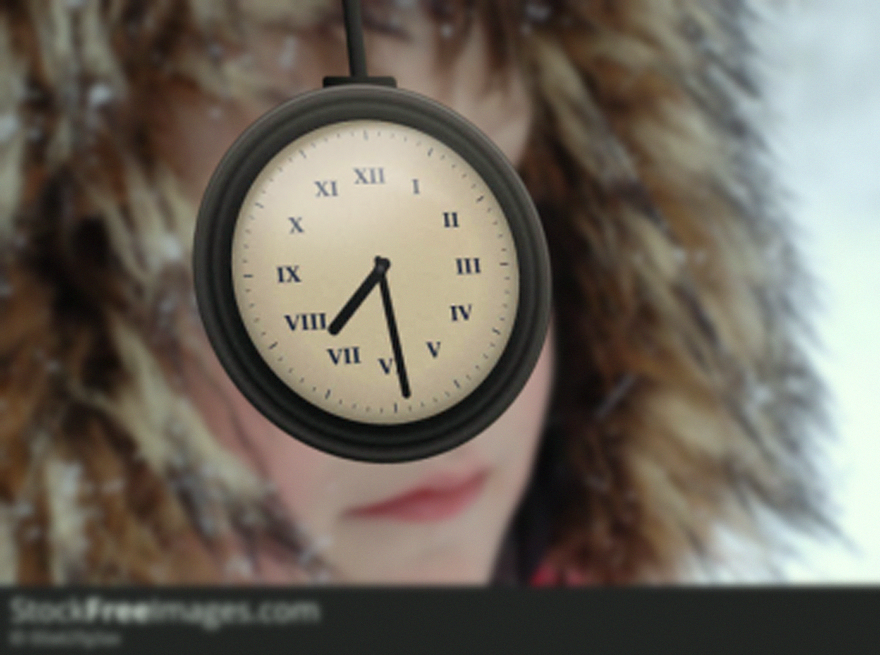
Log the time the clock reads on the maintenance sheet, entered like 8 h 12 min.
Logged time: 7 h 29 min
